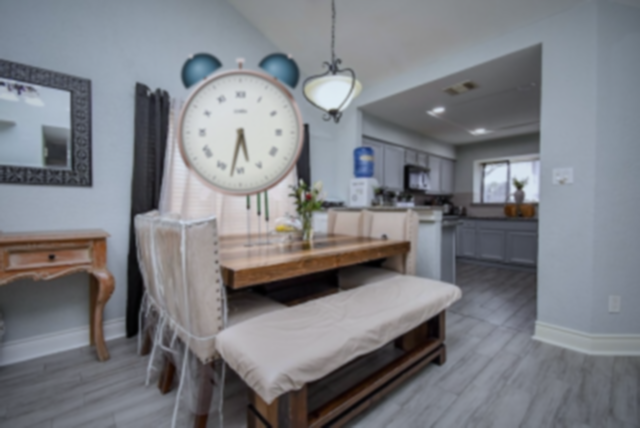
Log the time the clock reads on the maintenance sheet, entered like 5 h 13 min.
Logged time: 5 h 32 min
